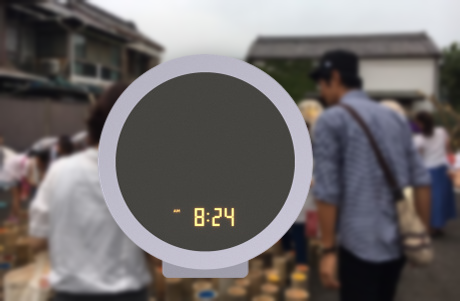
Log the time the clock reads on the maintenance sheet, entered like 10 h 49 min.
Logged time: 8 h 24 min
